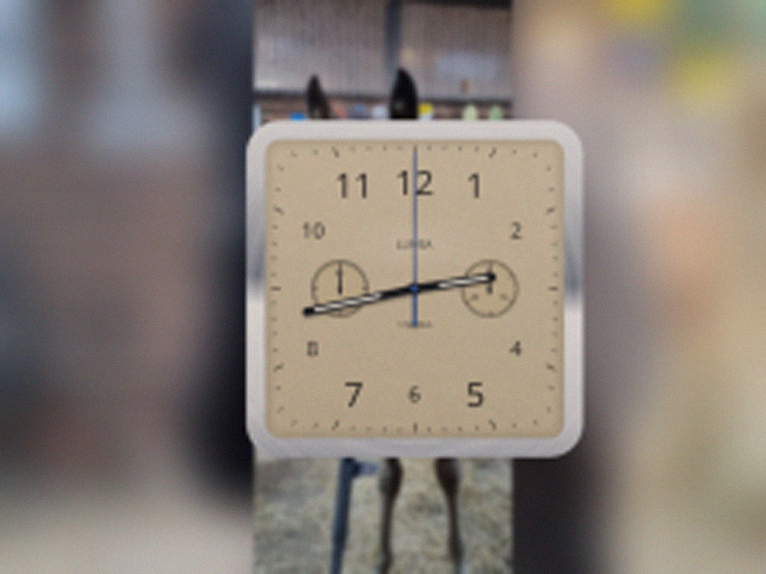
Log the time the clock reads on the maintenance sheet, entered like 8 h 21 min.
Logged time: 2 h 43 min
